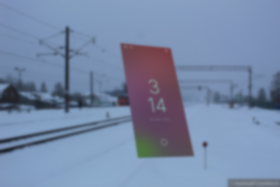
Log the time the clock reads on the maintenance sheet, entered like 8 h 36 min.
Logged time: 3 h 14 min
